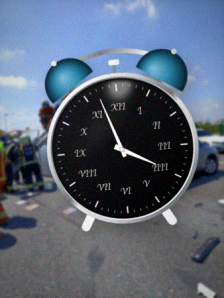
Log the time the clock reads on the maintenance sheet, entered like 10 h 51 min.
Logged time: 3 h 57 min
